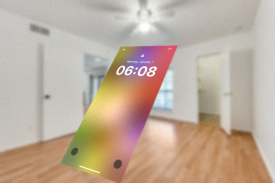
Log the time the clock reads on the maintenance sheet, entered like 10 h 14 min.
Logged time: 6 h 08 min
